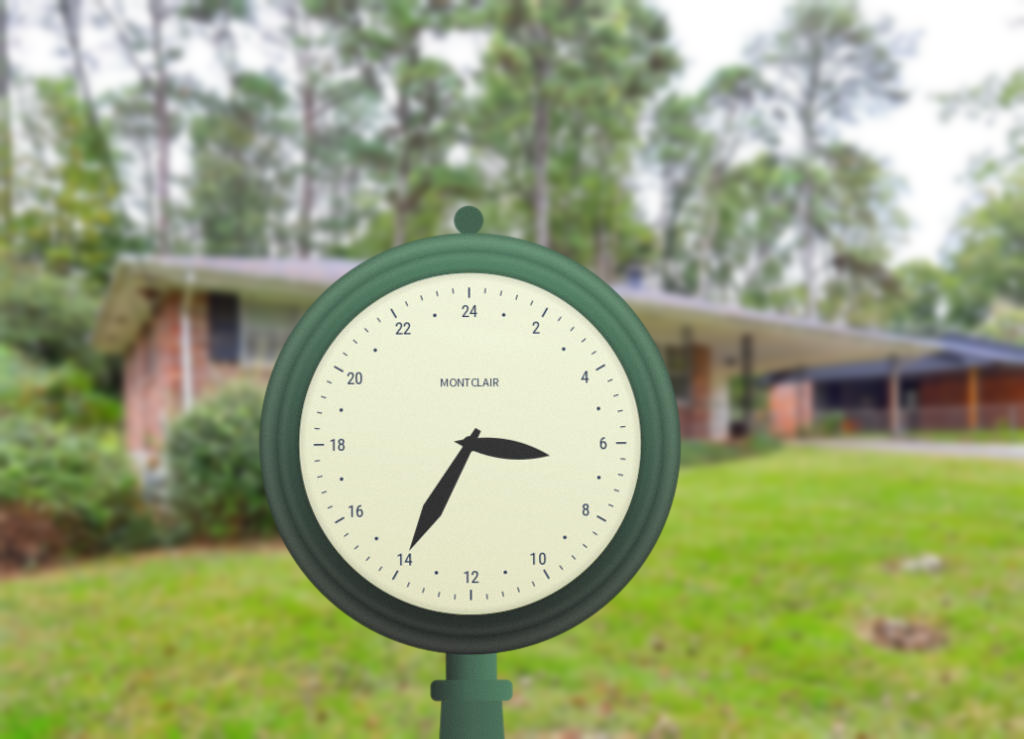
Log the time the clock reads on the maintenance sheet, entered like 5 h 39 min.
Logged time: 6 h 35 min
